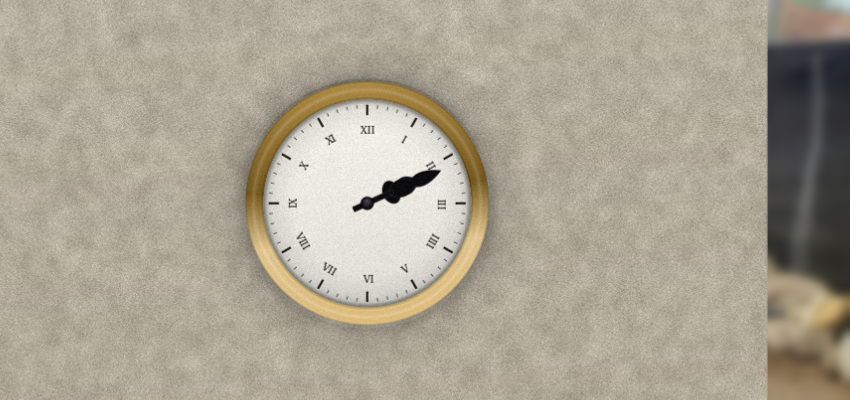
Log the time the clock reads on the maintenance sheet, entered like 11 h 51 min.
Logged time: 2 h 11 min
